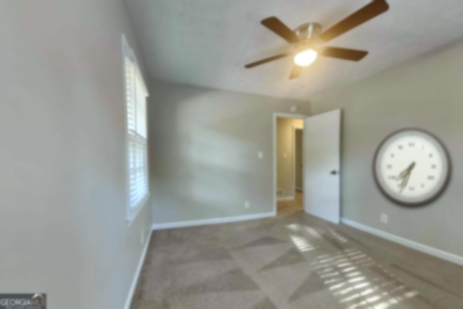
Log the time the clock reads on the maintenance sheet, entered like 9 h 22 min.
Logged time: 7 h 34 min
